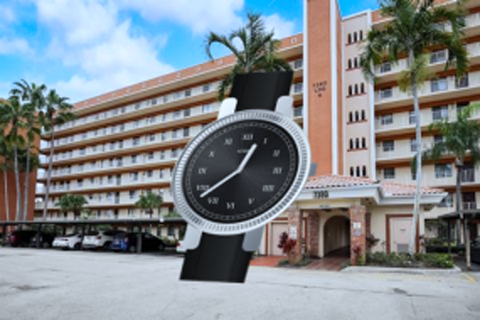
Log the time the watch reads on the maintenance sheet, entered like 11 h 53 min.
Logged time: 12 h 38 min
